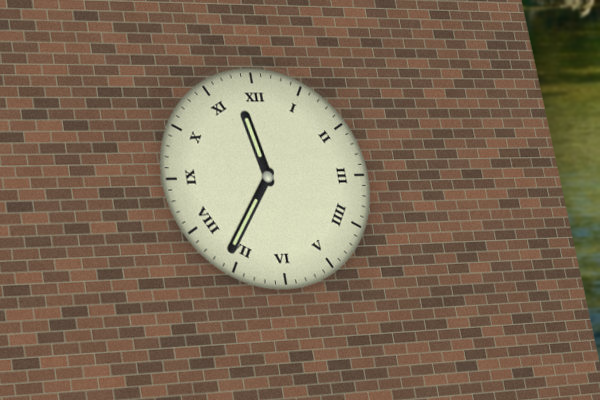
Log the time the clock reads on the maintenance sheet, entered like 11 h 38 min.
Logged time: 11 h 36 min
